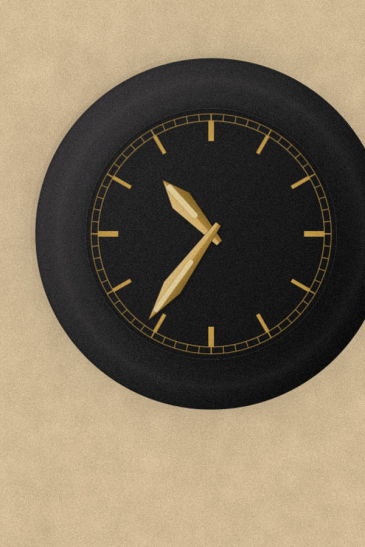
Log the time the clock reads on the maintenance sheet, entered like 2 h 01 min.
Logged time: 10 h 36 min
